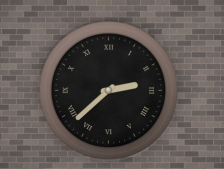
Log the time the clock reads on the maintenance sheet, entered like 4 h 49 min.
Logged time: 2 h 38 min
